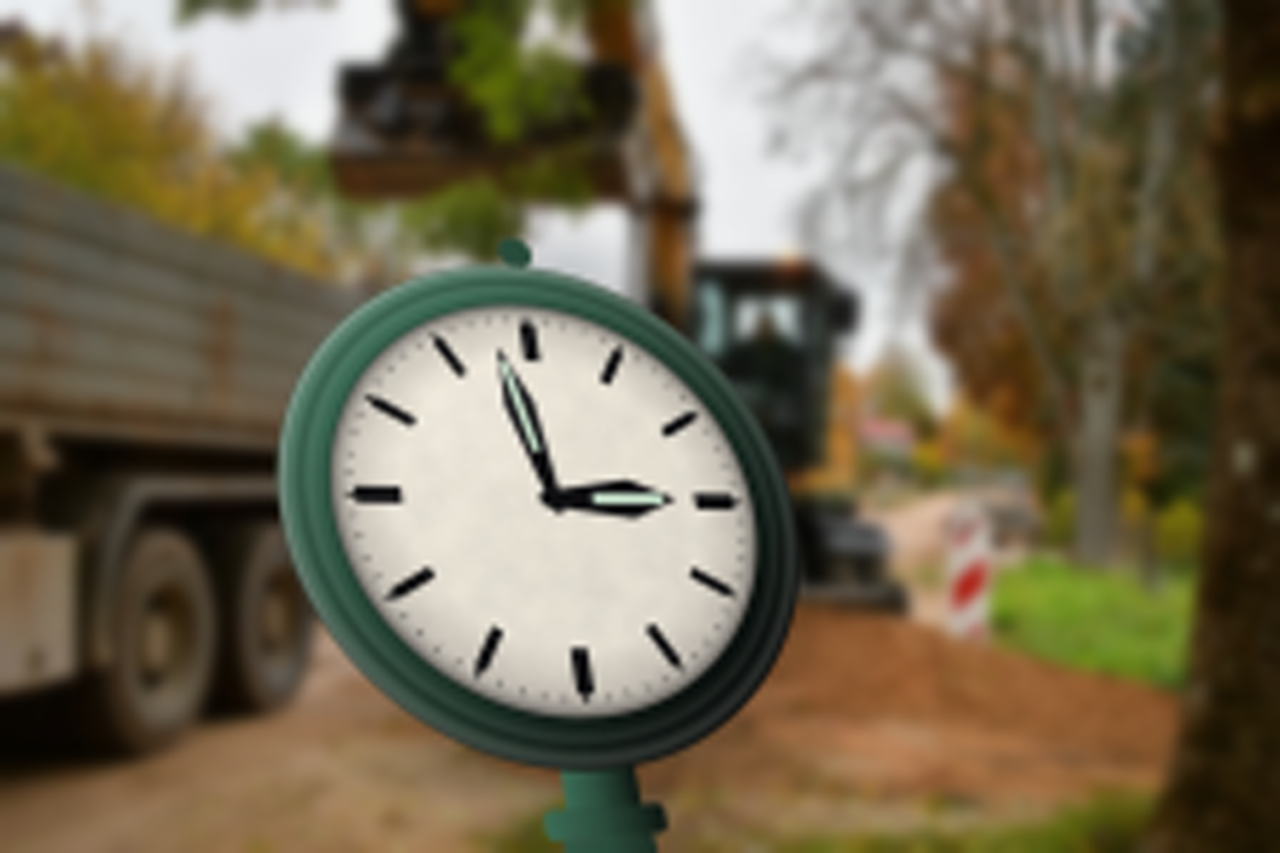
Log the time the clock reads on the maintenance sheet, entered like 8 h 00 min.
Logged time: 2 h 58 min
